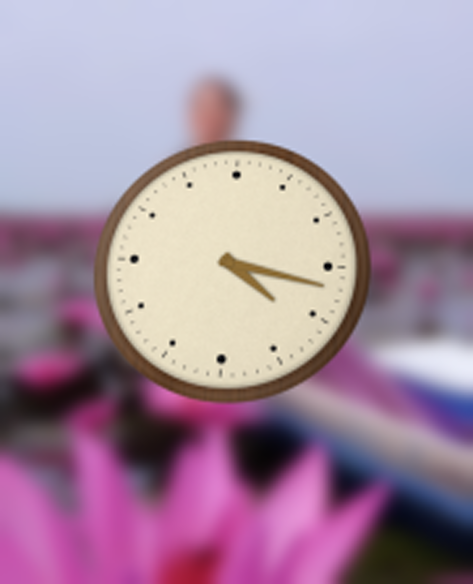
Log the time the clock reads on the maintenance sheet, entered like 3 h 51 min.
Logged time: 4 h 17 min
